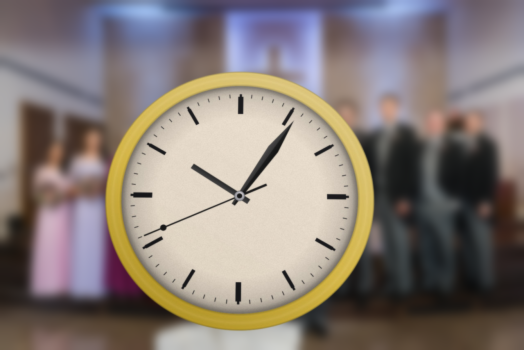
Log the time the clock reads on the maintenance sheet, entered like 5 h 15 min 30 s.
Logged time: 10 h 05 min 41 s
